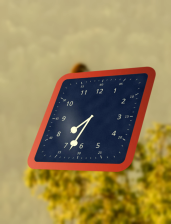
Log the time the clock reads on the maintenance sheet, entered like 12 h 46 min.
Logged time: 7 h 33 min
